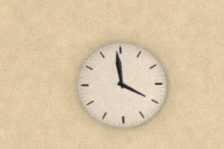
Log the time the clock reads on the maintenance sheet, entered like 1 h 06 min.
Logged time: 3 h 59 min
